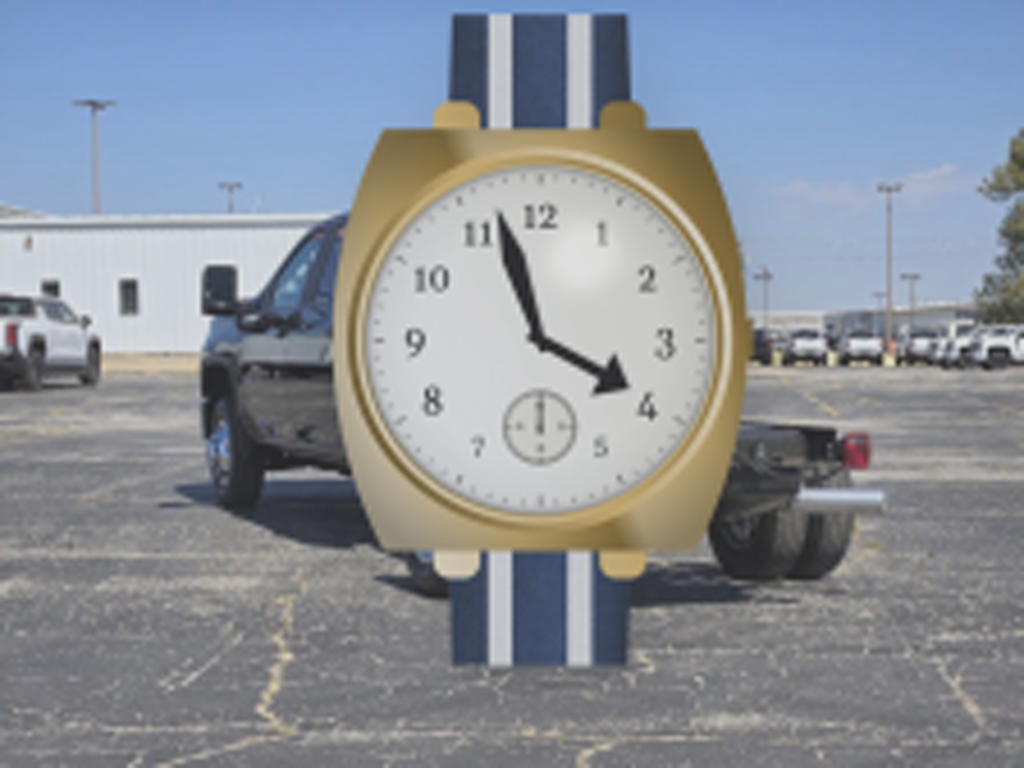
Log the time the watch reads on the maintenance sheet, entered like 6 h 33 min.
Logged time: 3 h 57 min
